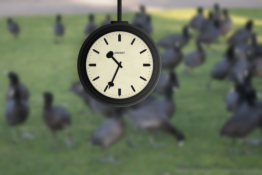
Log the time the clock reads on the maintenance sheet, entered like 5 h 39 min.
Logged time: 10 h 34 min
